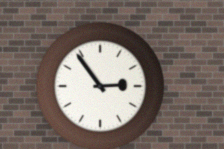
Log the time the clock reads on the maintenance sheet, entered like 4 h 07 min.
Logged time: 2 h 54 min
